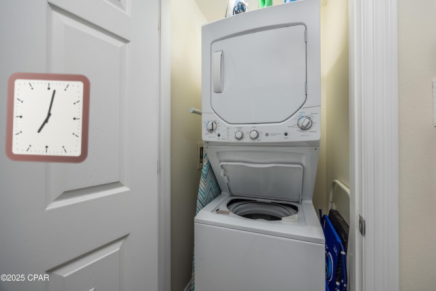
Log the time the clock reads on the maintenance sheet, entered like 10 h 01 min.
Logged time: 7 h 02 min
